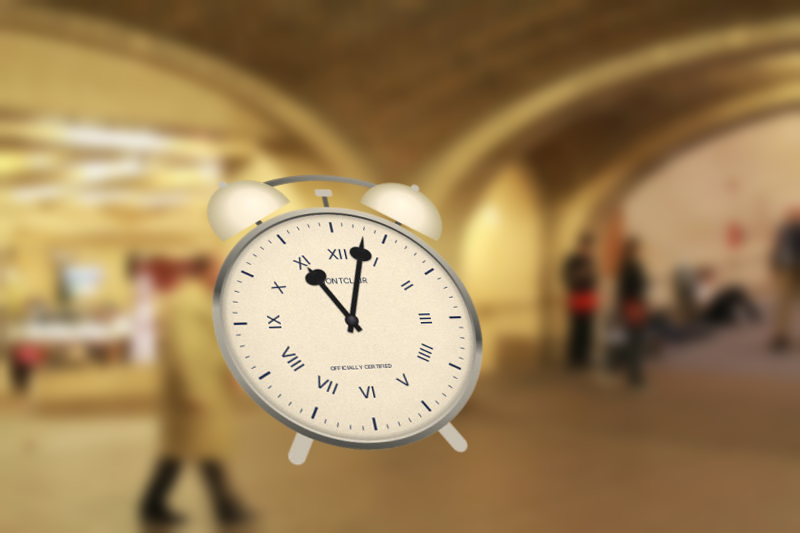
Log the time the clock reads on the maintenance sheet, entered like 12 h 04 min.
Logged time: 11 h 03 min
